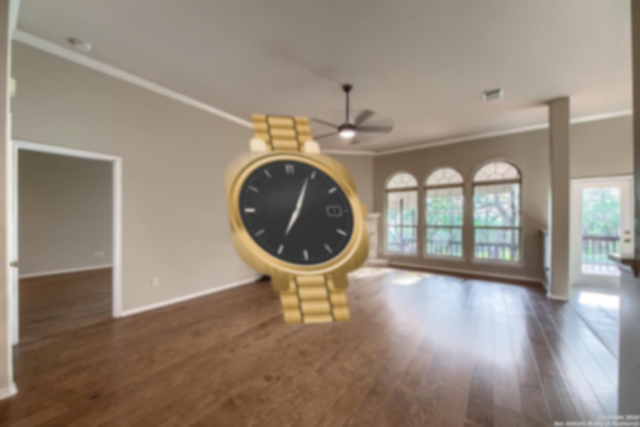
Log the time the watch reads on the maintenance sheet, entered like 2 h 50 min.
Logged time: 7 h 04 min
